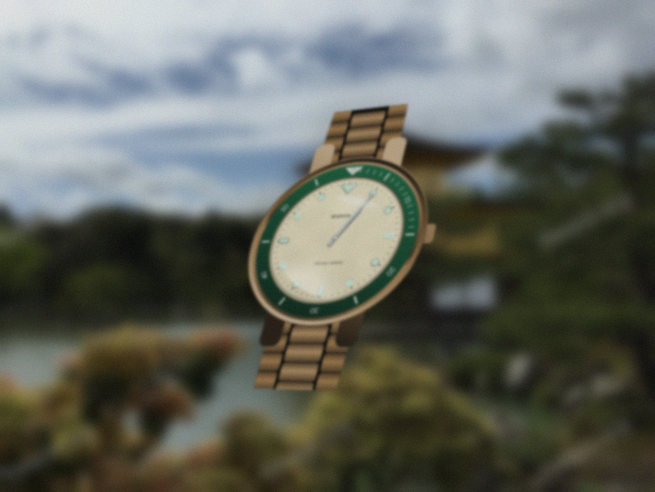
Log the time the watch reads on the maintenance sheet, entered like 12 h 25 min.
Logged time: 1 h 05 min
